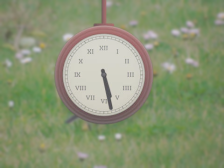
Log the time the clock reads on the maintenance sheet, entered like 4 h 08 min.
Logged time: 5 h 28 min
